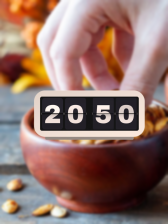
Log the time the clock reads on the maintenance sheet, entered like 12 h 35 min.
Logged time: 20 h 50 min
